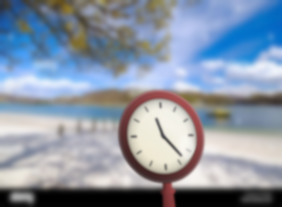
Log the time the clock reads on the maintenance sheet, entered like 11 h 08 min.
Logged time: 11 h 23 min
